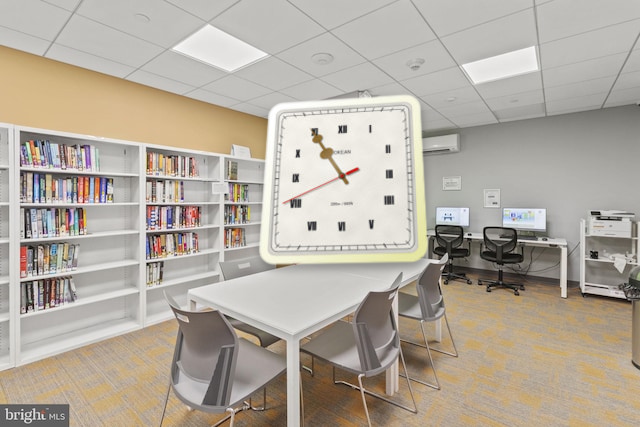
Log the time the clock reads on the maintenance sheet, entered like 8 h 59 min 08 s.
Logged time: 10 h 54 min 41 s
